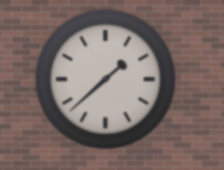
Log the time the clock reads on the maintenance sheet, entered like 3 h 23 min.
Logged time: 1 h 38 min
